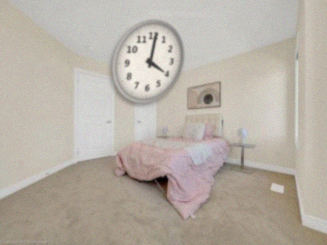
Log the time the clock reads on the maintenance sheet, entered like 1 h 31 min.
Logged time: 4 h 01 min
